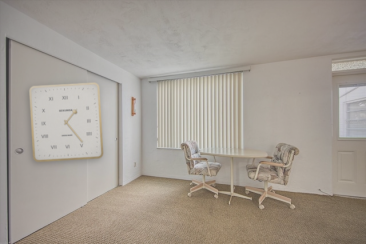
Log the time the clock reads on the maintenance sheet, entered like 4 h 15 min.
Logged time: 1 h 24 min
